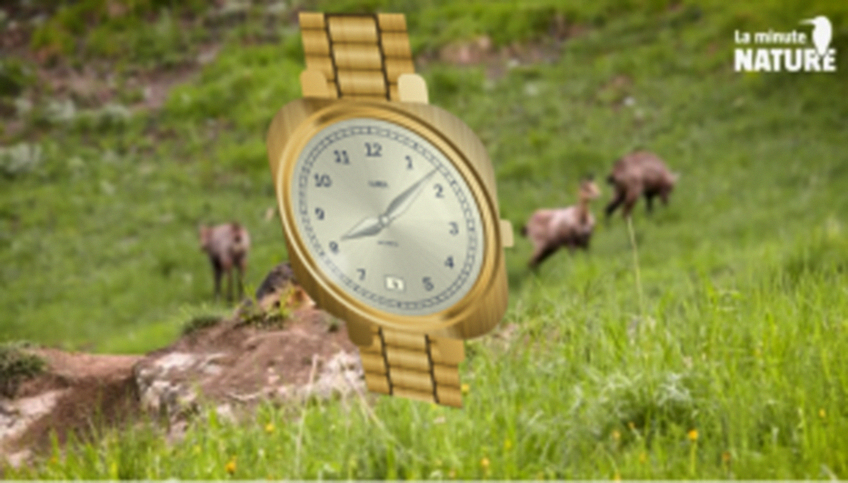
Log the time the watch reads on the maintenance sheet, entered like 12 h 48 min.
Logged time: 8 h 08 min
